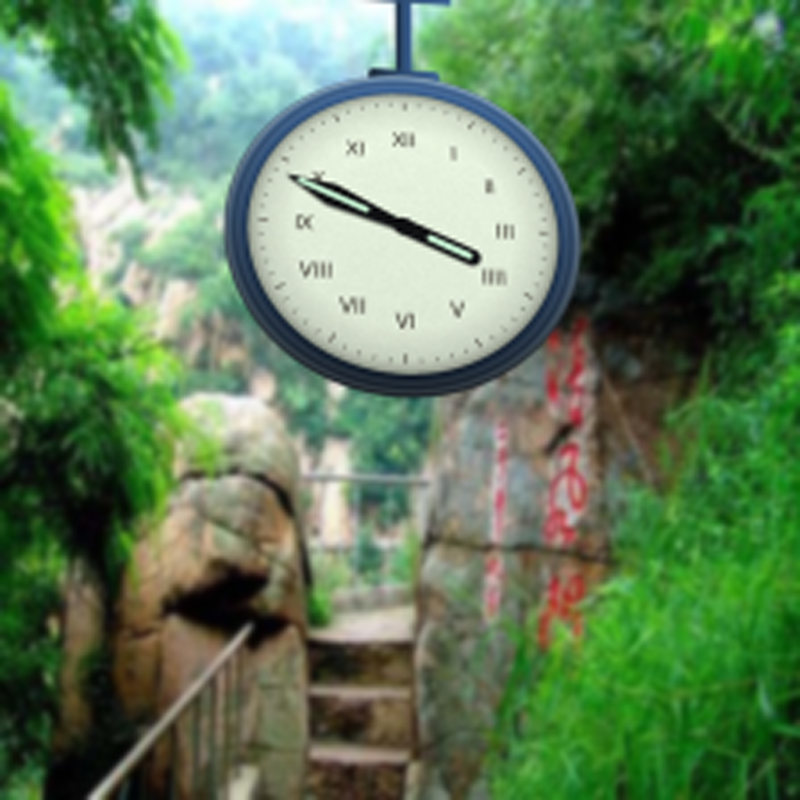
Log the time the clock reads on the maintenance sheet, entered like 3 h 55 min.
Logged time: 3 h 49 min
